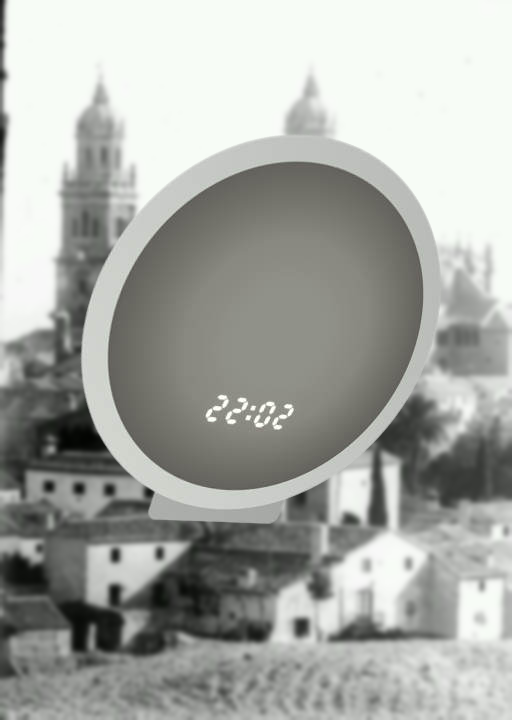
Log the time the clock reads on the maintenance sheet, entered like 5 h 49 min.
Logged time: 22 h 02 min
